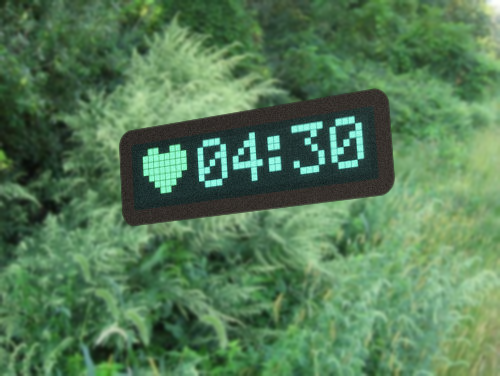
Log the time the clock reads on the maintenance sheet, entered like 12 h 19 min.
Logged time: 4 h 30 min
